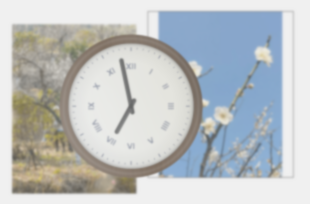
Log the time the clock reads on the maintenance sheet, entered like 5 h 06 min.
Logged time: 6 h 58 min
